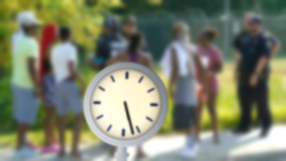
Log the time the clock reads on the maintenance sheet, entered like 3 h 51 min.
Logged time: 5 h 27 min
